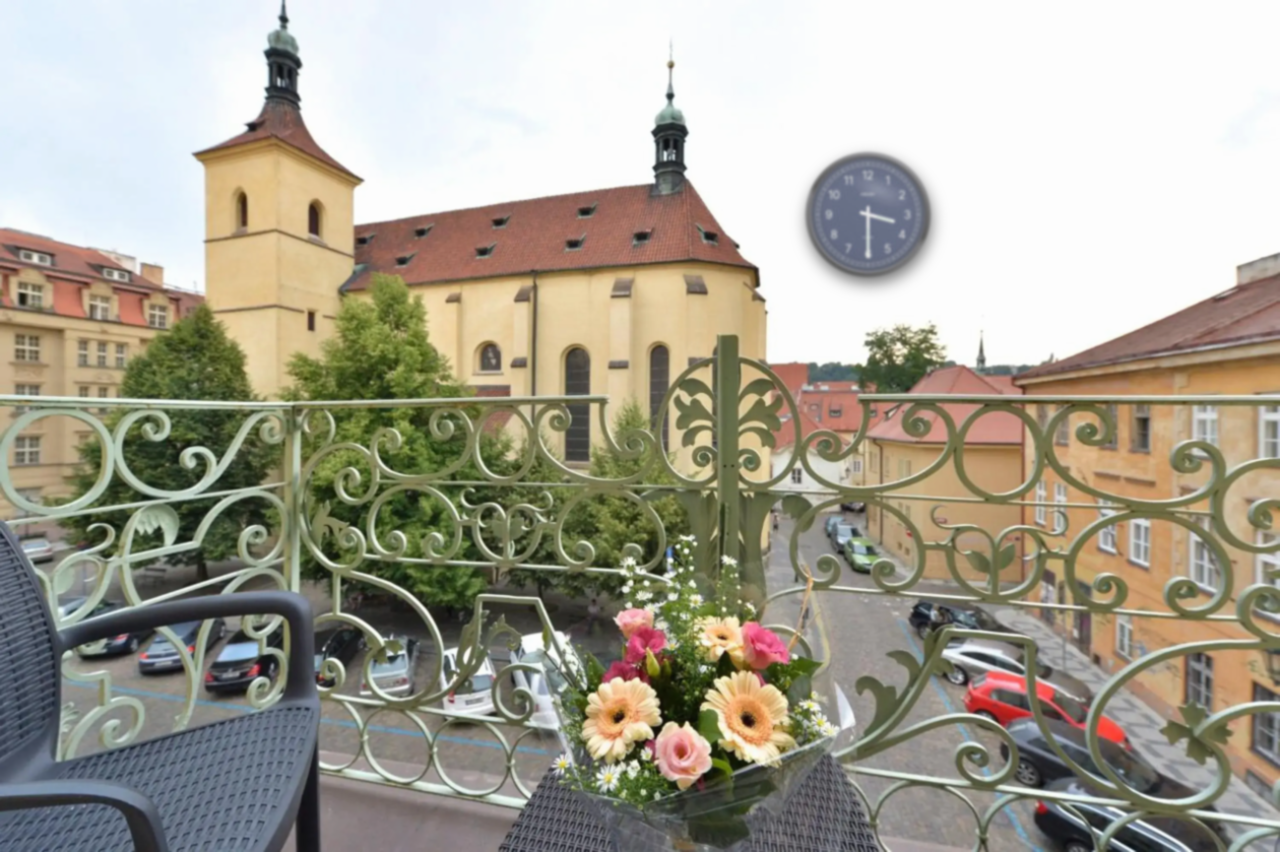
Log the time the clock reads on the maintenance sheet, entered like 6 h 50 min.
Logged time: 3 h 30 min
